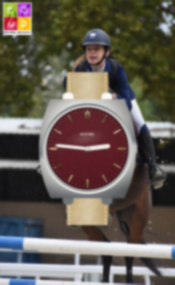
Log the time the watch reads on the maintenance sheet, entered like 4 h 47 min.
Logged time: 2 h 46 min
